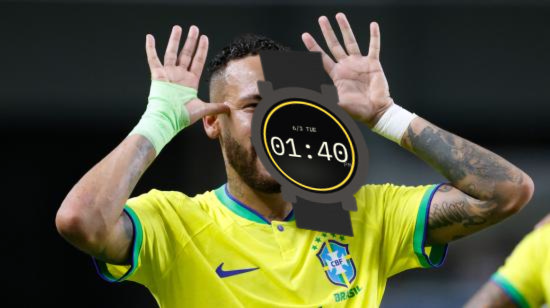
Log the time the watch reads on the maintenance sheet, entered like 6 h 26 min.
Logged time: 1 h 40 min
